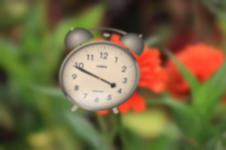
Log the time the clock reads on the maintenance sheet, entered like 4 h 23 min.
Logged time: 3 h 49 min
